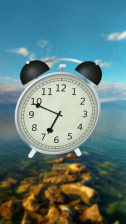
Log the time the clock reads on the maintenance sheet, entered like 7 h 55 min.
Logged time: 6 h 49 min
